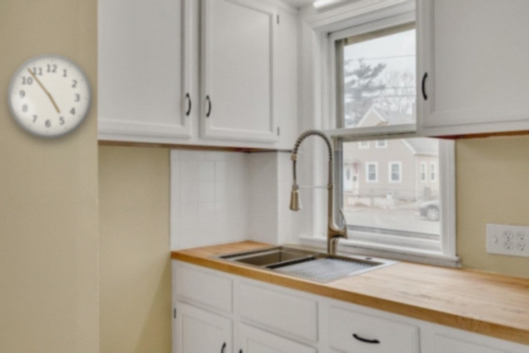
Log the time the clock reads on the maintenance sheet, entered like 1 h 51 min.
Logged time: 4 h 53 min
